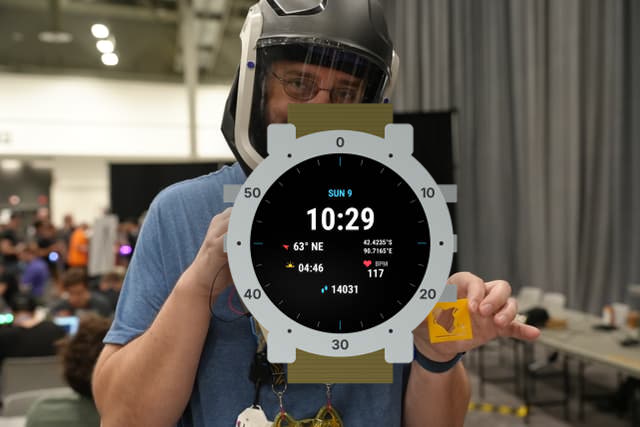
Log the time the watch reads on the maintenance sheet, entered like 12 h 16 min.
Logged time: 10 h 29 min
